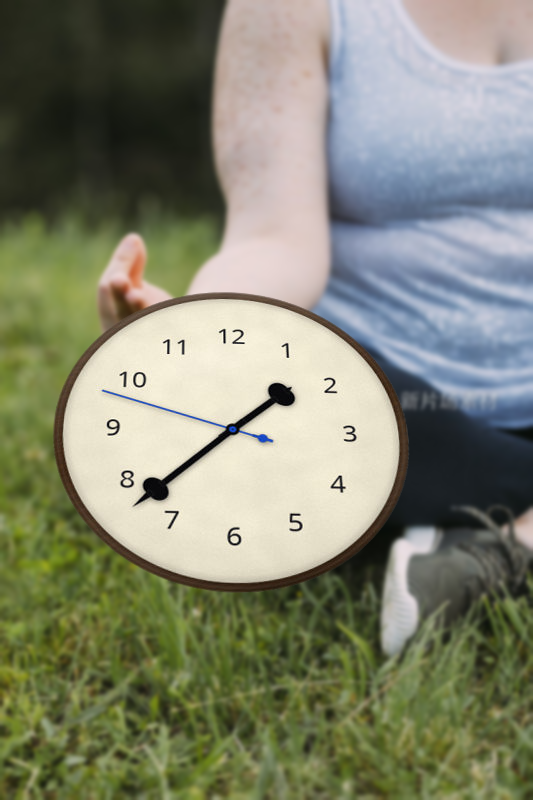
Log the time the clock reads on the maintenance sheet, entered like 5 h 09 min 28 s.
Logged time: 1 h 37 min 48 s
